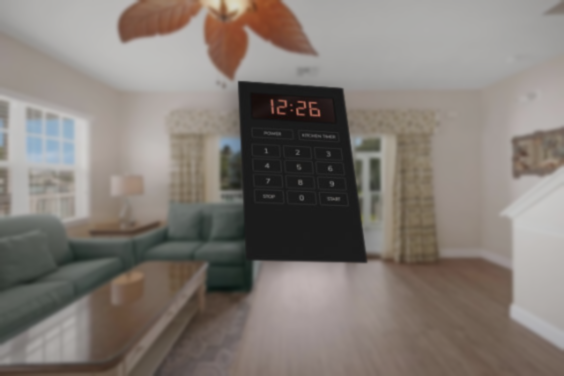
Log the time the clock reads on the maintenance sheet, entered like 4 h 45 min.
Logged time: 12 h 26 min
